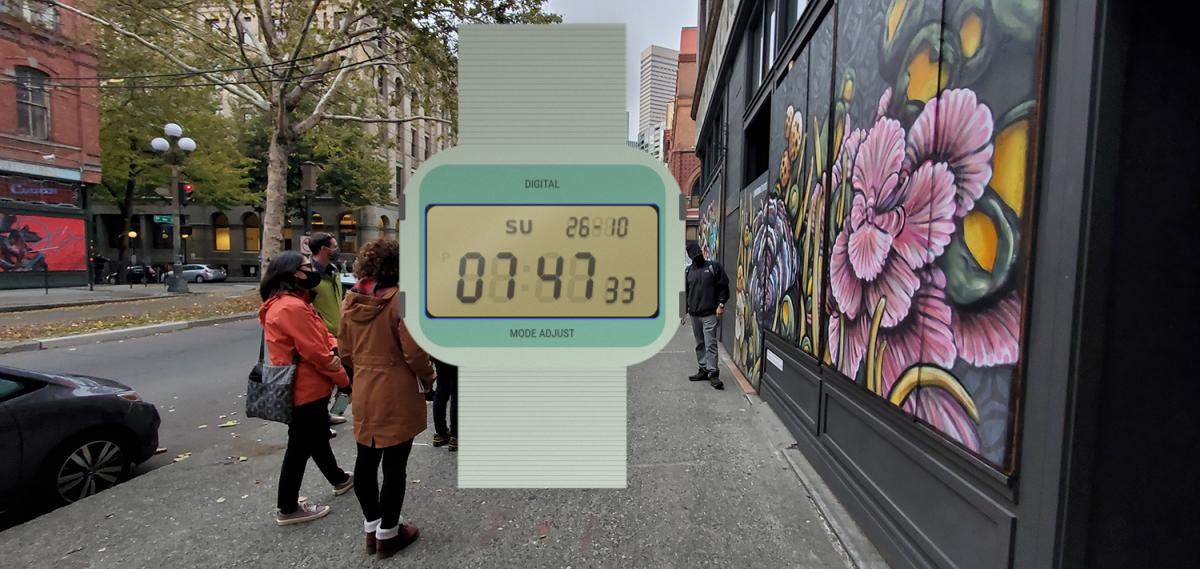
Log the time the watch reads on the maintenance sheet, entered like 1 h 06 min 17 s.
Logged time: 7 h 47 min 33 s
